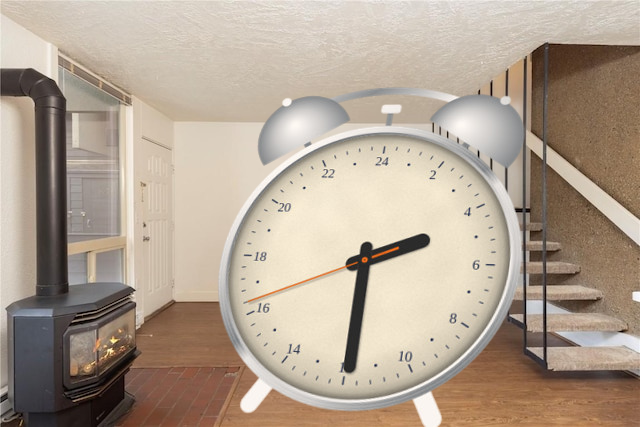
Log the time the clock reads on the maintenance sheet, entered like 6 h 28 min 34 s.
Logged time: 4 h 29 min 41 s
